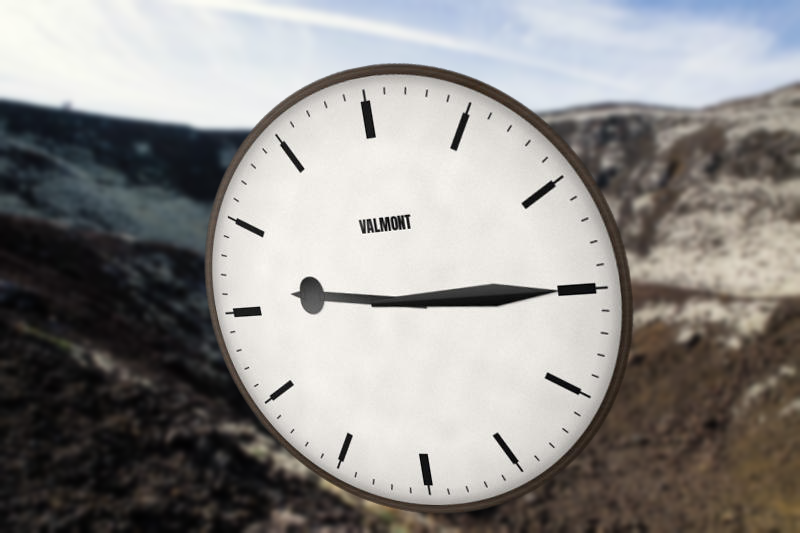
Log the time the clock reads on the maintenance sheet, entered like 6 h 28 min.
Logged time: 9 h 15 min
